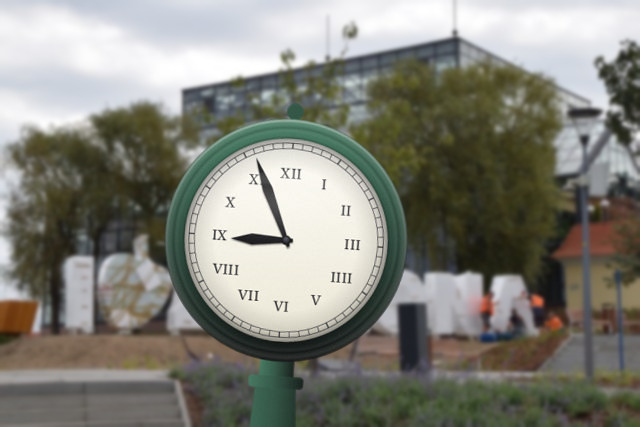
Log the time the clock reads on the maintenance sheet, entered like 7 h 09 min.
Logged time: 8 h 56 min
